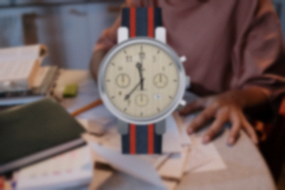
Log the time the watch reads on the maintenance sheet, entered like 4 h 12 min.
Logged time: 11 h 37 min
